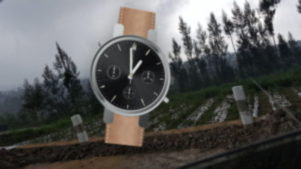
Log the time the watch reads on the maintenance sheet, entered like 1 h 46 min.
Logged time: 12 h 59 min
